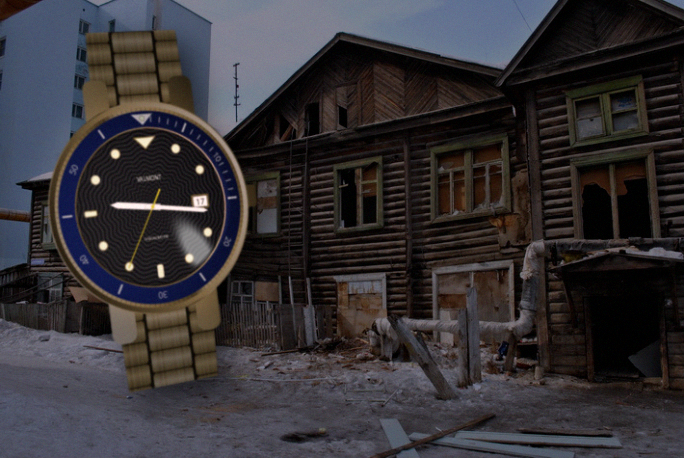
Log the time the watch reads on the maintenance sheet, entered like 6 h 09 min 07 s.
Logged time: 9 h 16 min 35 s
